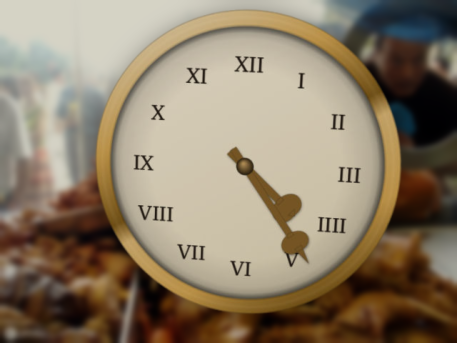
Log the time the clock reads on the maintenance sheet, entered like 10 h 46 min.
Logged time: 4 h 24 min
